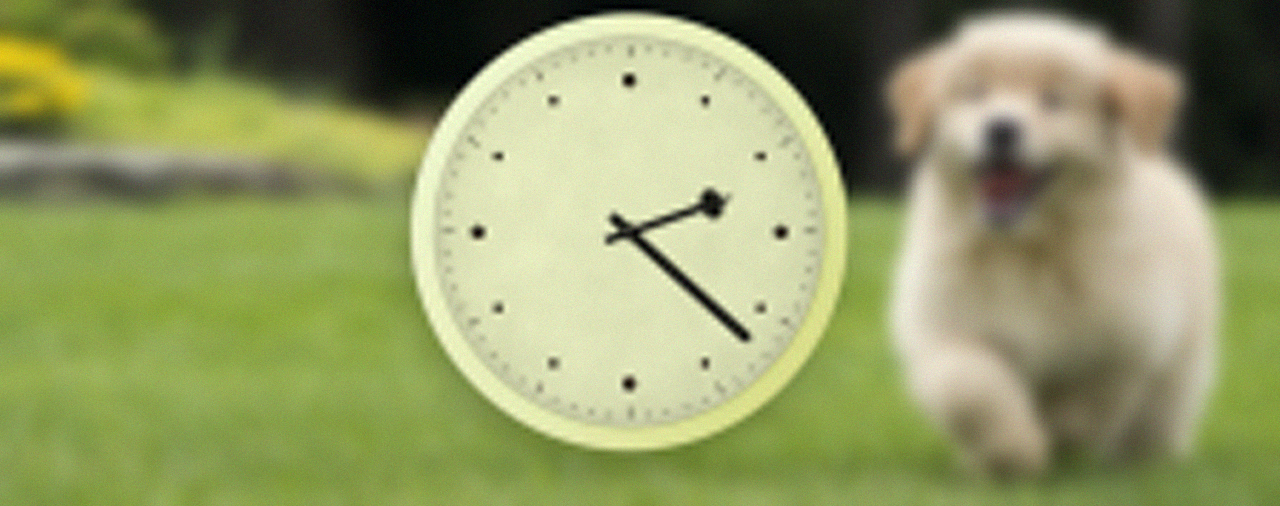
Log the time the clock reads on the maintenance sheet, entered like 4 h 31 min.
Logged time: 2 h 22 min
